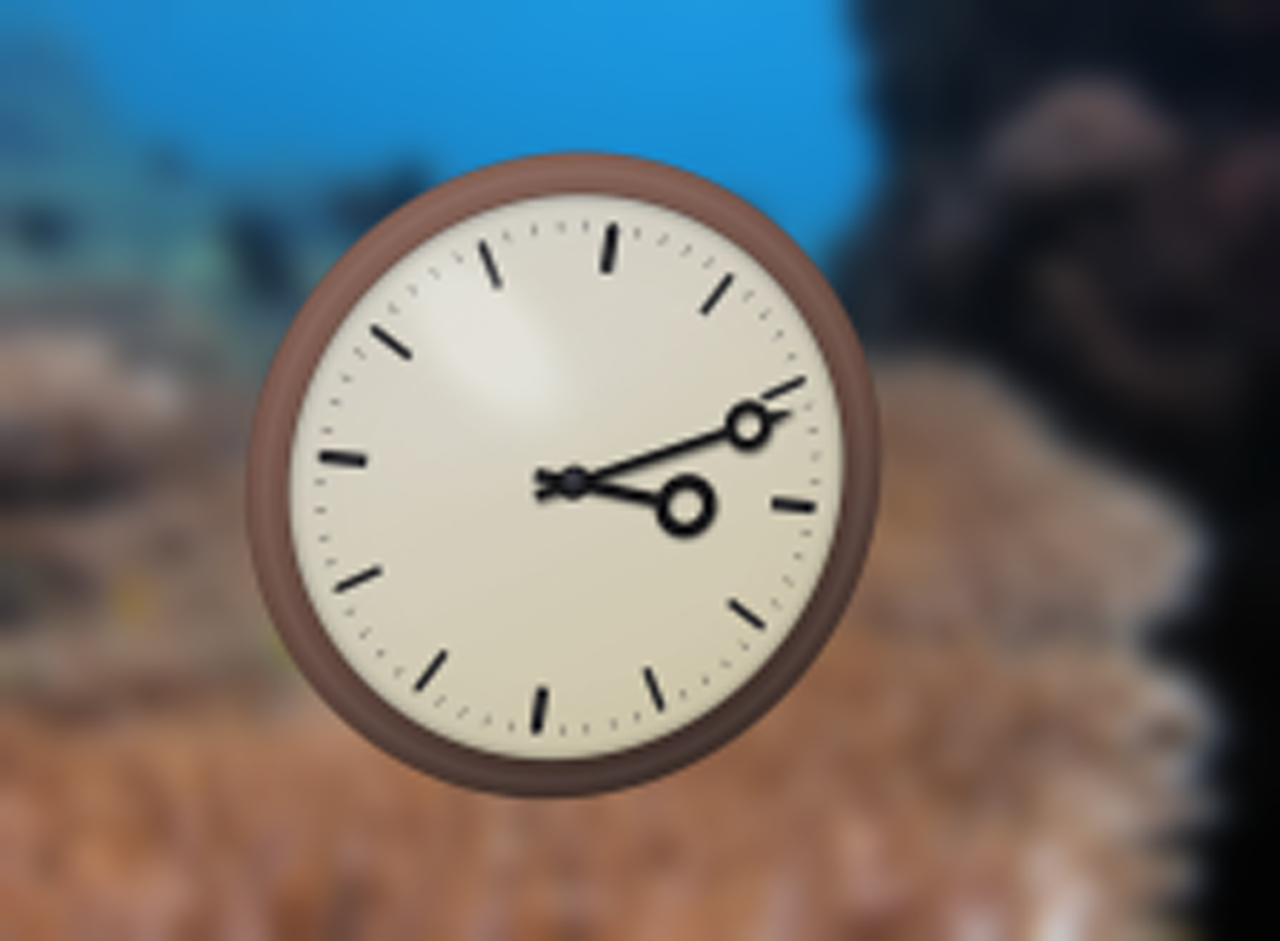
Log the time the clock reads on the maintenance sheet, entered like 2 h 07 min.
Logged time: 3 h 11 min
